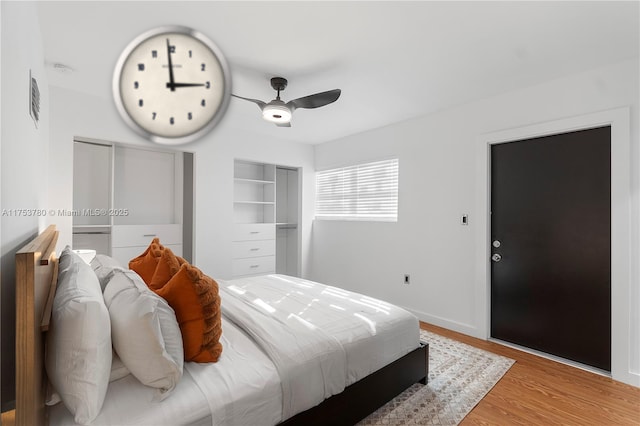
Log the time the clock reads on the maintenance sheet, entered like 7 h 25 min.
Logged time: 2 h 59 min
